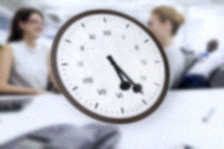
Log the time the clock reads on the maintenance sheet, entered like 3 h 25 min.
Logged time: 5 h 24 min
